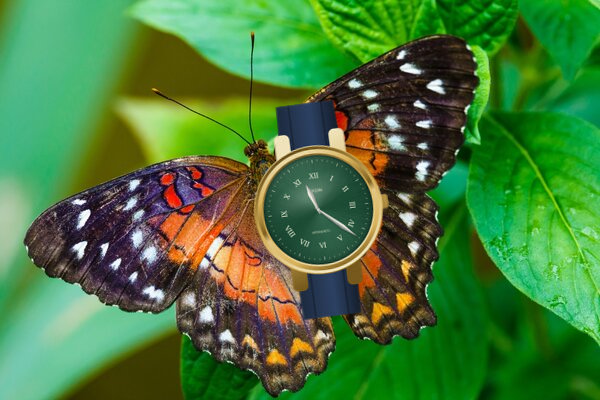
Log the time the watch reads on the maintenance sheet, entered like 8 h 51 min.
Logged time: 11 h 22 min
